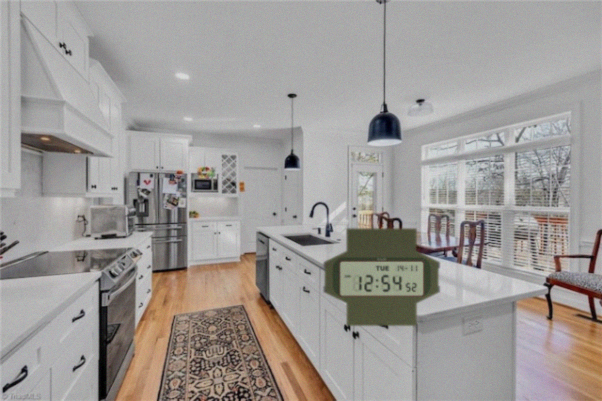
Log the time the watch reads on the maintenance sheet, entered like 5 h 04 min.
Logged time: 12 h 54 min
